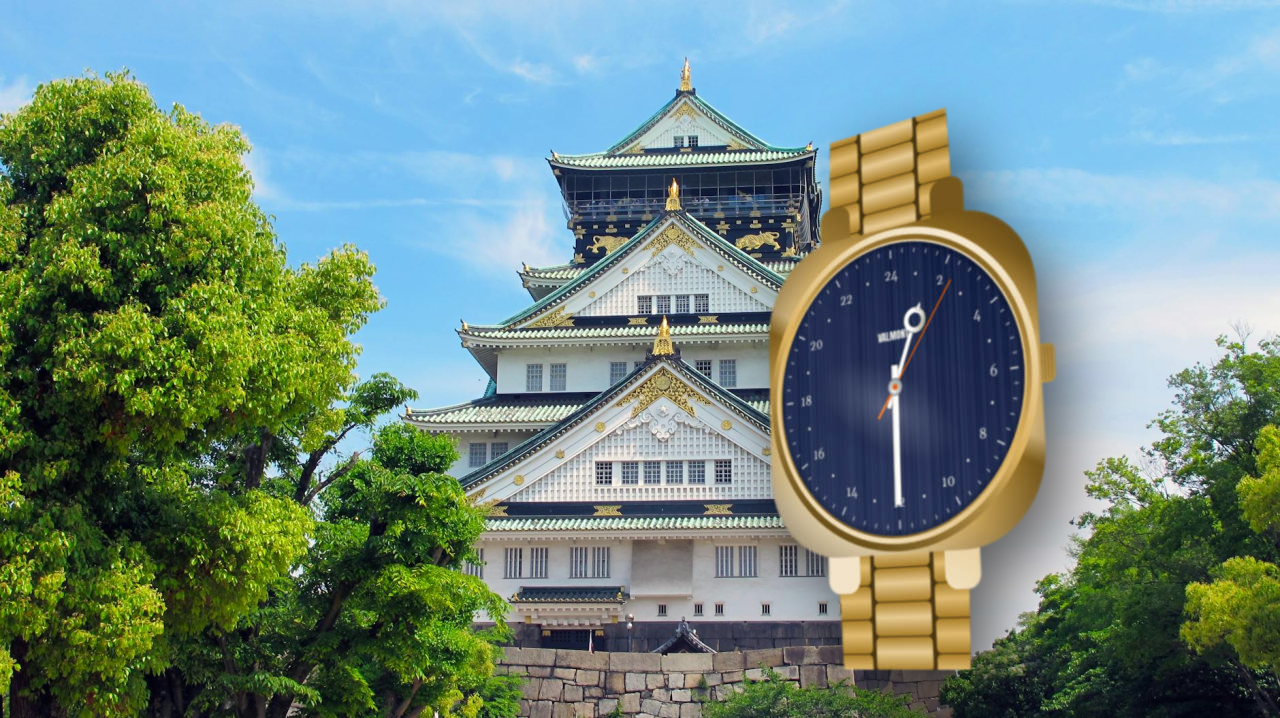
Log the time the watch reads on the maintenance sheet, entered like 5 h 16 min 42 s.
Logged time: 1 h 30 min 06 s
